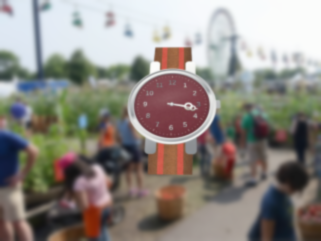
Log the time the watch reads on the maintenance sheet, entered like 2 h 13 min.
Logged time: 3 h 17 min
